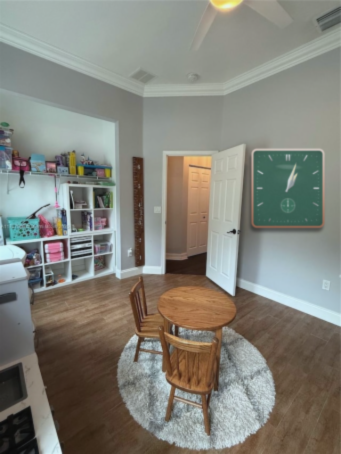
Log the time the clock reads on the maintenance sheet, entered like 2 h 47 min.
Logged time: 1 h 03 min
